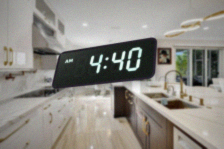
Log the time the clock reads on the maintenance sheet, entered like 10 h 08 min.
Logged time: 4 h 40 min
